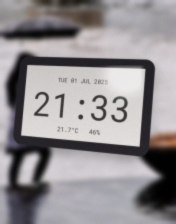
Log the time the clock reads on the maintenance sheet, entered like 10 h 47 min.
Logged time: 21 h 33 min
